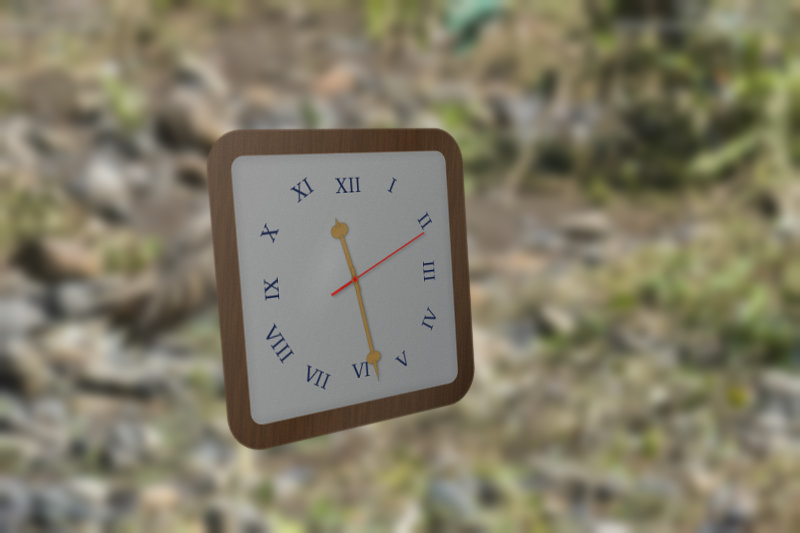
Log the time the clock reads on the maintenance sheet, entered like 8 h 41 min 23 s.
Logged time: 11 h 28 min 11 s
